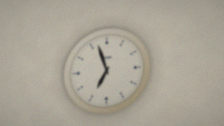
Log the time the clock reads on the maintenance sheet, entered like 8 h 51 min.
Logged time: 6 h 57 min
